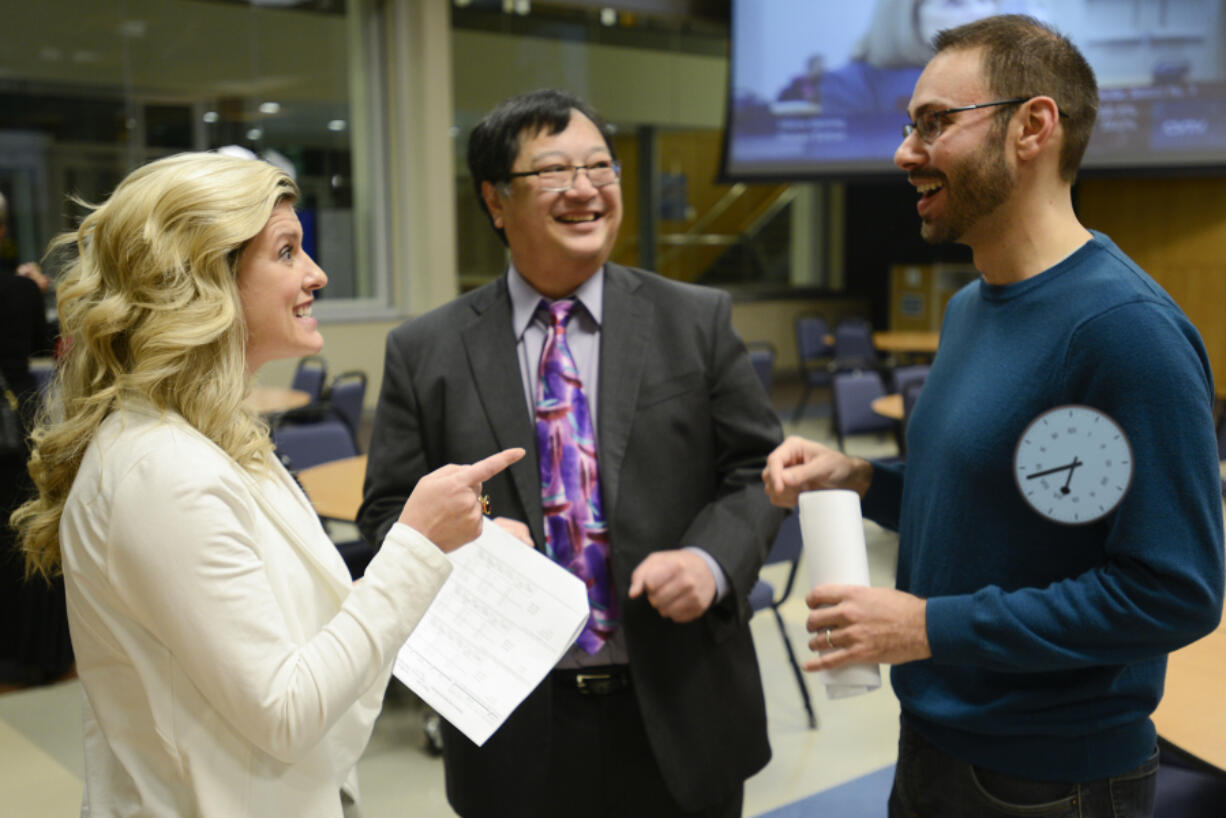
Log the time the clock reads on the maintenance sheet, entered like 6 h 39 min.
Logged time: 6 h 43 min
